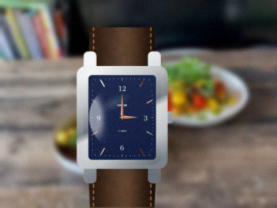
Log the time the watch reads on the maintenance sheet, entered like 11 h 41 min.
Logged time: 3 h 00 min
